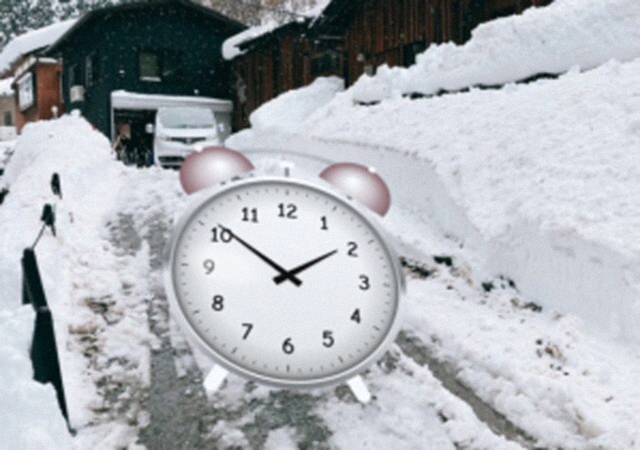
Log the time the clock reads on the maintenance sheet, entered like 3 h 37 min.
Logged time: 1 h 51 min
